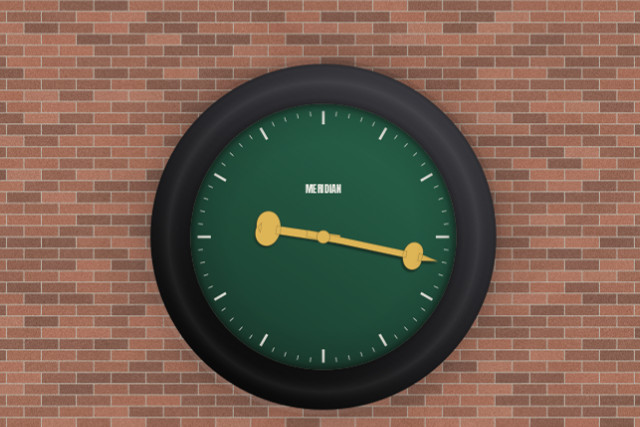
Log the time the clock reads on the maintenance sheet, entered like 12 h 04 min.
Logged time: 9 h 17 min
